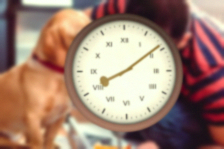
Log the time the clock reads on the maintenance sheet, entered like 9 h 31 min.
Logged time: 8 h 09 min
